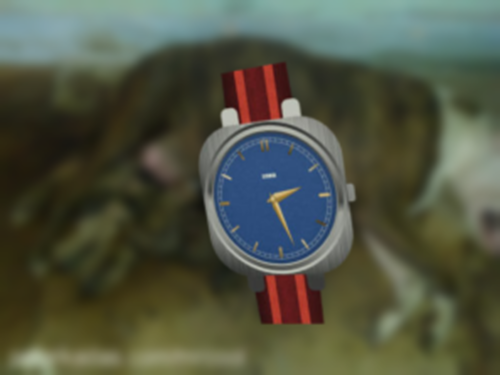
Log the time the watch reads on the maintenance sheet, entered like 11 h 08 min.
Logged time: 2 h 27 min
